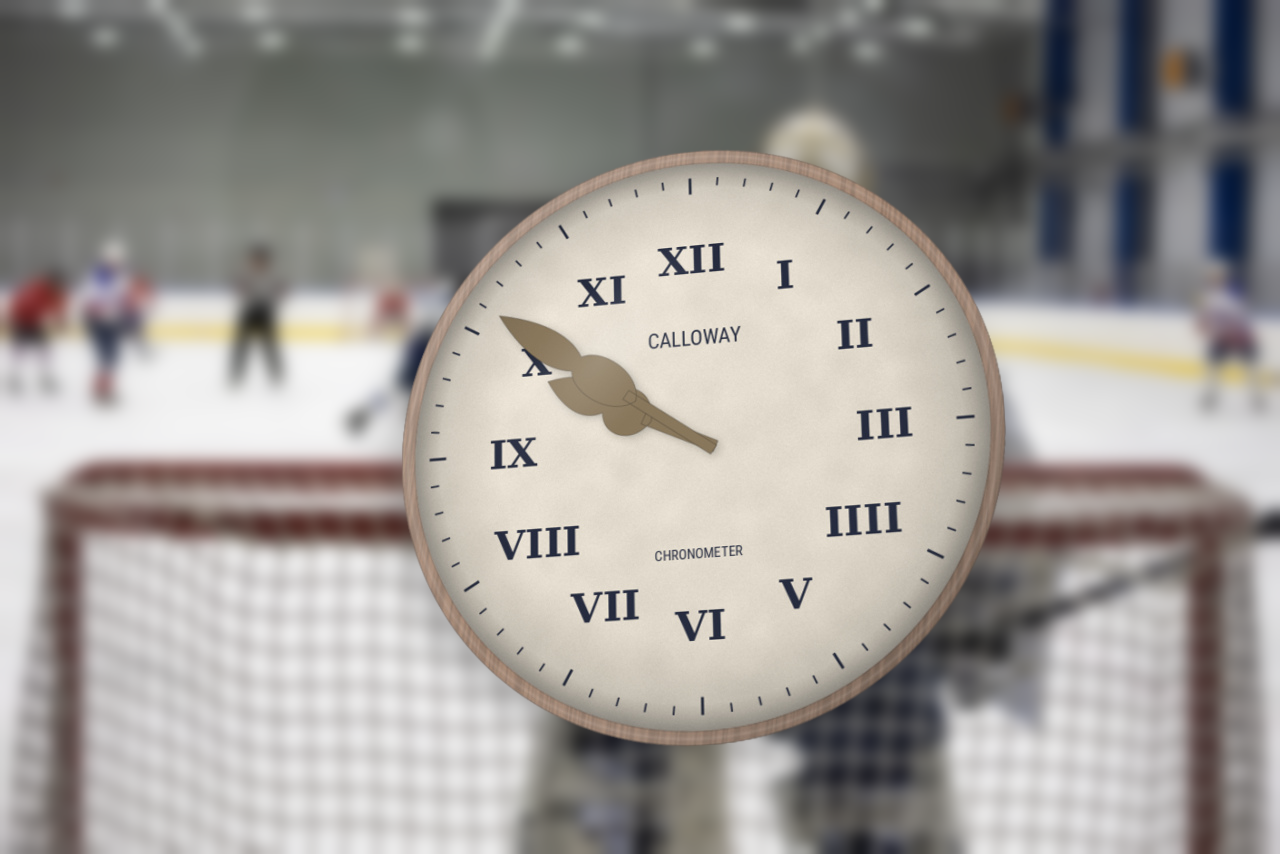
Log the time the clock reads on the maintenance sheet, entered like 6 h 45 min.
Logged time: 9 h 51 min
